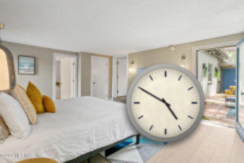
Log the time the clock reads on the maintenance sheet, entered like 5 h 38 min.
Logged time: 4 h 50 min
